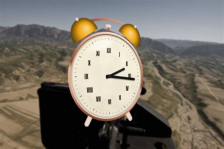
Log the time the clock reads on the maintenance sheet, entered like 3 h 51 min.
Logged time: 2 h 16 min
